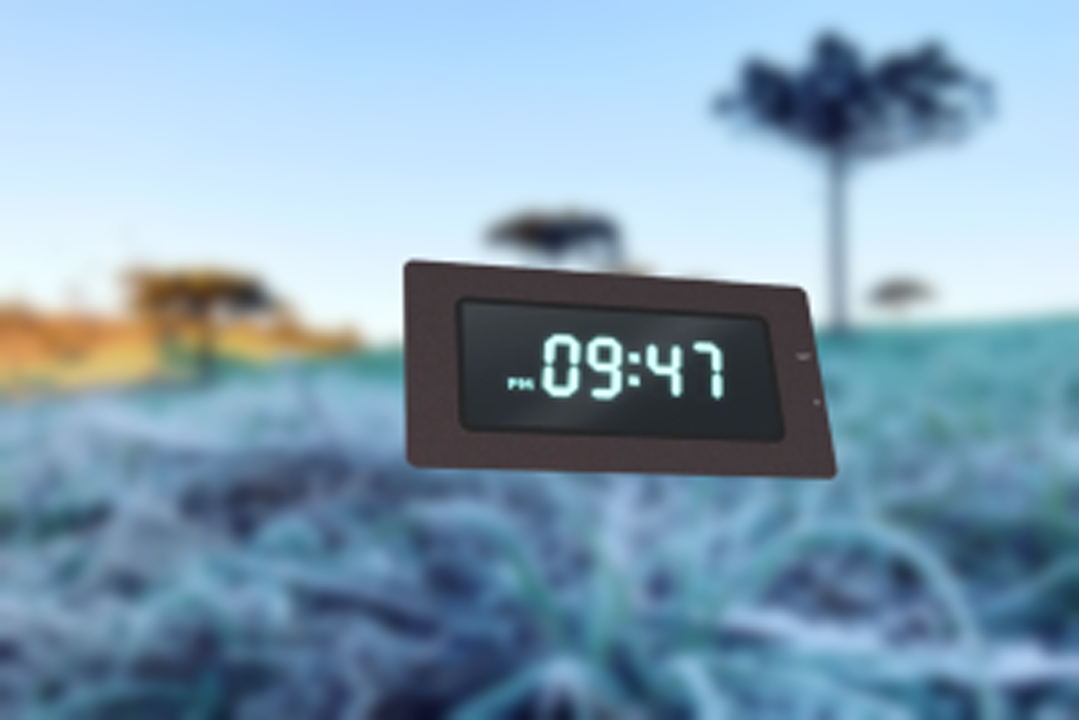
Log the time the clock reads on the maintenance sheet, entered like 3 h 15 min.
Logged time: 9 h 47 min
